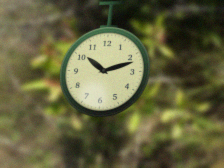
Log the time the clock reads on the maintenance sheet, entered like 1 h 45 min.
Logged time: 10 h 12 min
